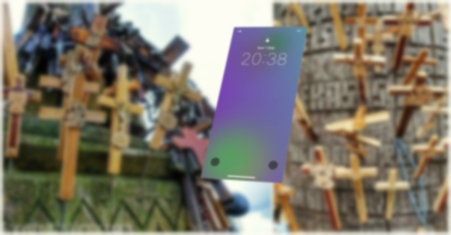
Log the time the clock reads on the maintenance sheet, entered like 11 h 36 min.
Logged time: 20 h 38 min
